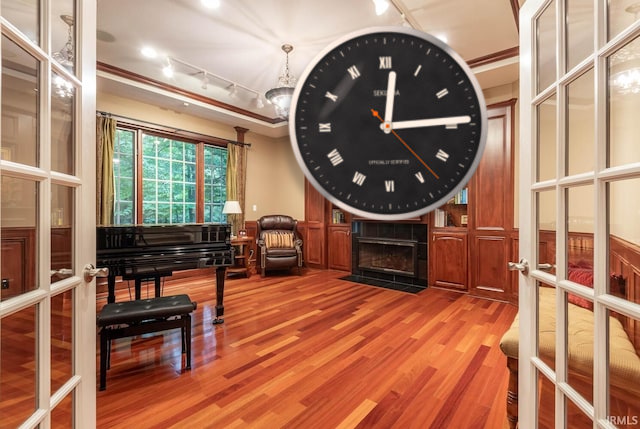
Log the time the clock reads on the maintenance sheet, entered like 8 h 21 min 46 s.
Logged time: 12 h 14 min 23 s
